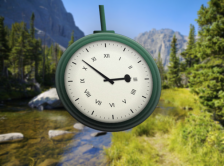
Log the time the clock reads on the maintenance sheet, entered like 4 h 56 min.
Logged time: 2 h 52 min
